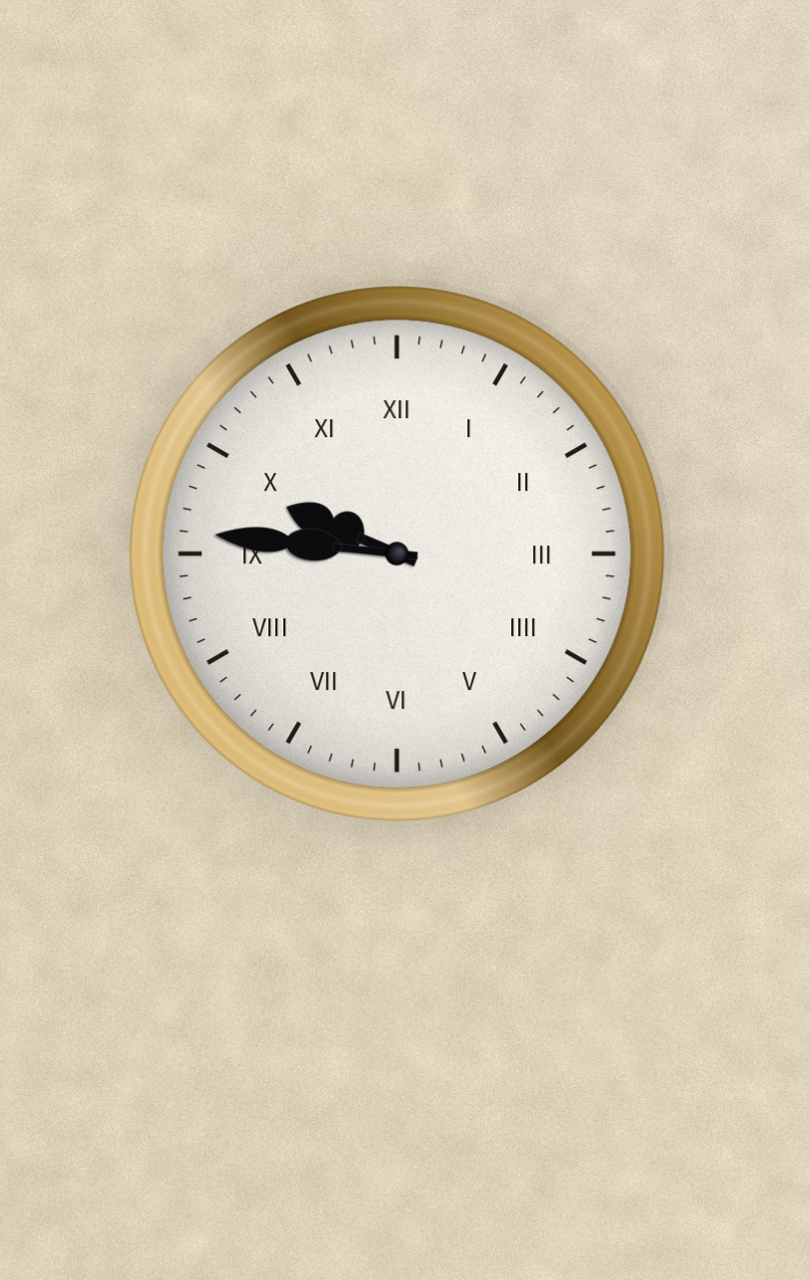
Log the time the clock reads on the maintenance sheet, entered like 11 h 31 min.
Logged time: 9 h 46 min
